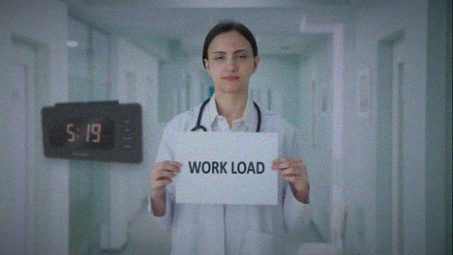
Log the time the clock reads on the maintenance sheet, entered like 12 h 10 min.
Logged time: 5 h 19 min
